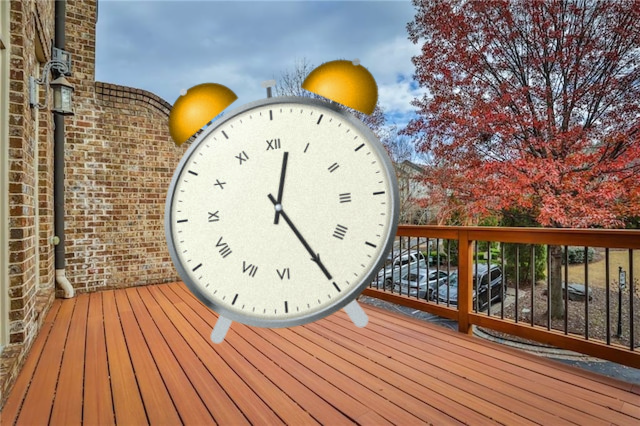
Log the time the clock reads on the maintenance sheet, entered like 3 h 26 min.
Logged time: 12 h 25 min
